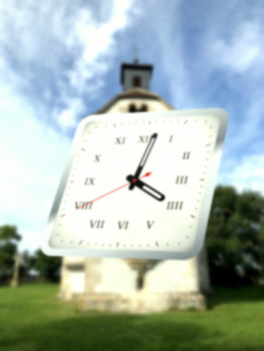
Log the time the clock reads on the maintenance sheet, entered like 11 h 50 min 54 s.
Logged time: 4 h 01 min 40 s
